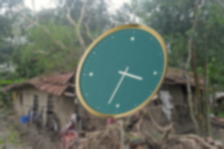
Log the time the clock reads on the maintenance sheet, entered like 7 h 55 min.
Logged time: 3 h 33 min
